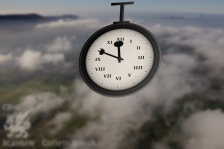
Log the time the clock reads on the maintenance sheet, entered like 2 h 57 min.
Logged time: 11 h 49 min
